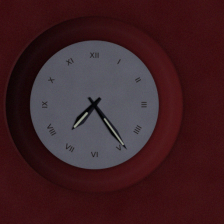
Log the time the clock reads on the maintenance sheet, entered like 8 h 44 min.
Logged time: 7 h 24 min
